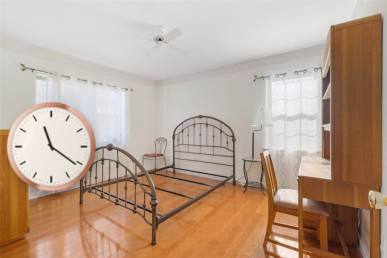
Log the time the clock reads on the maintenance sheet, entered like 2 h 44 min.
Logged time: 11 h 21 min
